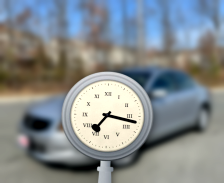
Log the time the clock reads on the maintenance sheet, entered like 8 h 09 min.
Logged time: 7 h 17 min
